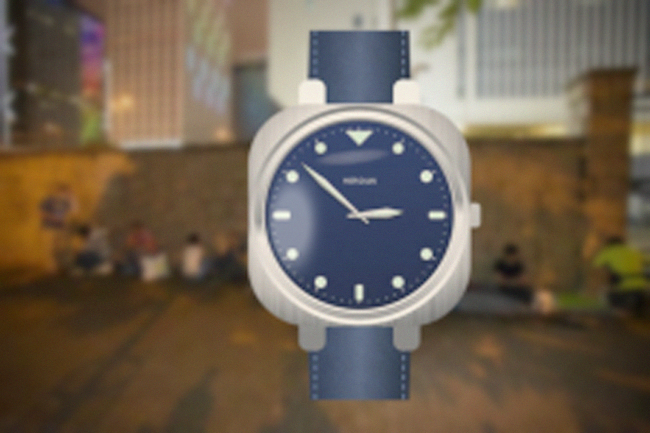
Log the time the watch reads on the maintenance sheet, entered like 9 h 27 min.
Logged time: 2 h 52 min
